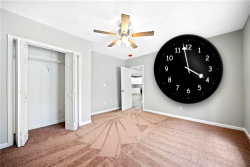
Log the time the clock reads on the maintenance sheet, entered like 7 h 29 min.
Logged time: 3 h 58 min
